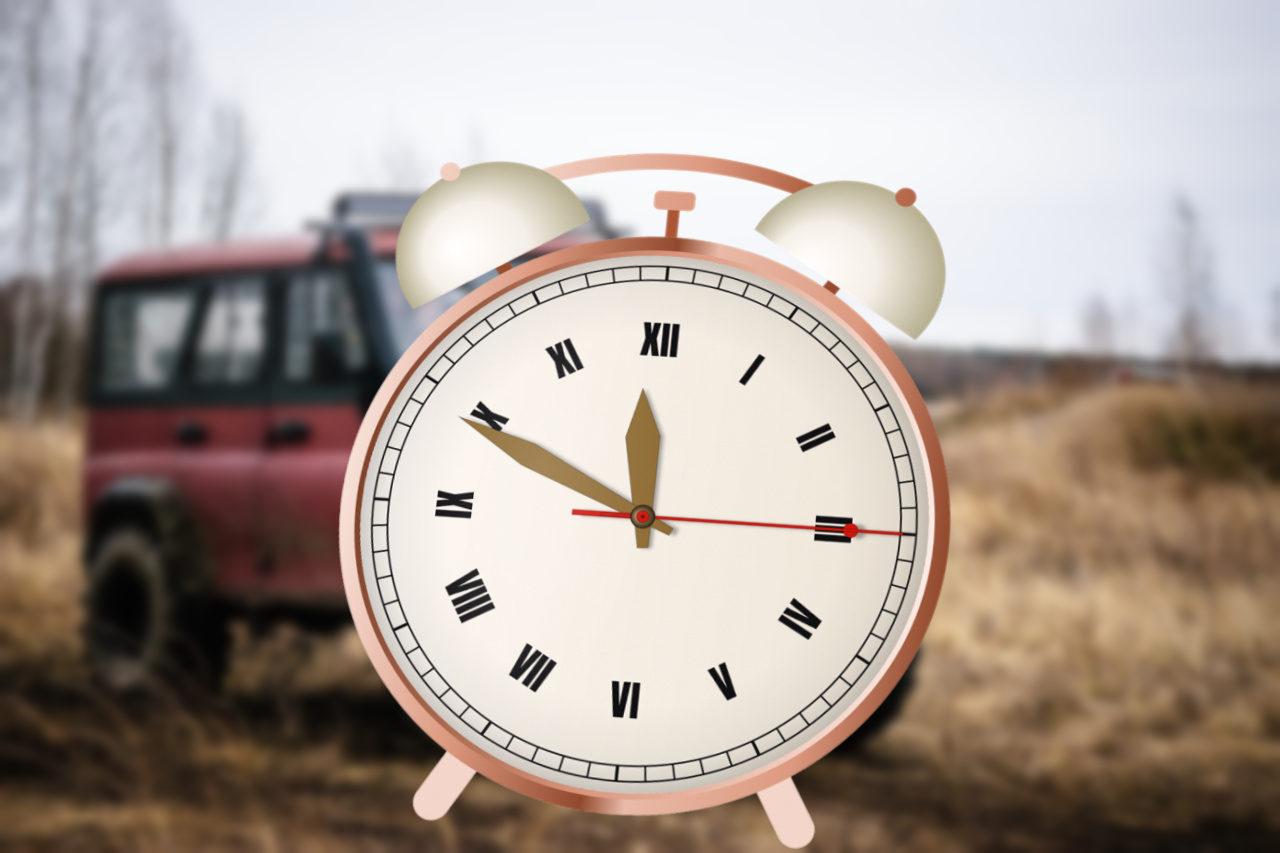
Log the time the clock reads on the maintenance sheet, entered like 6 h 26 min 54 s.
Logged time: 11 h 49 min 15 s
